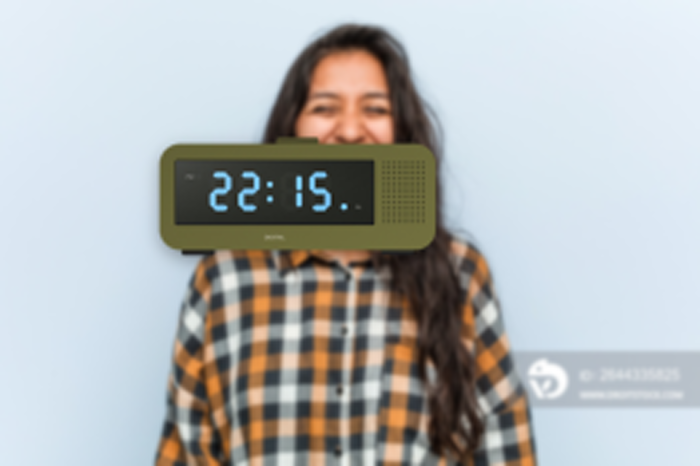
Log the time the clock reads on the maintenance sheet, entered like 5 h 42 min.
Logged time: 22 h 15 min
